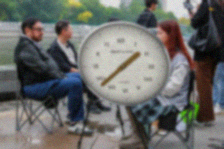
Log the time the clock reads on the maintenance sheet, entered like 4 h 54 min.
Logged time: 1 h 38 min
